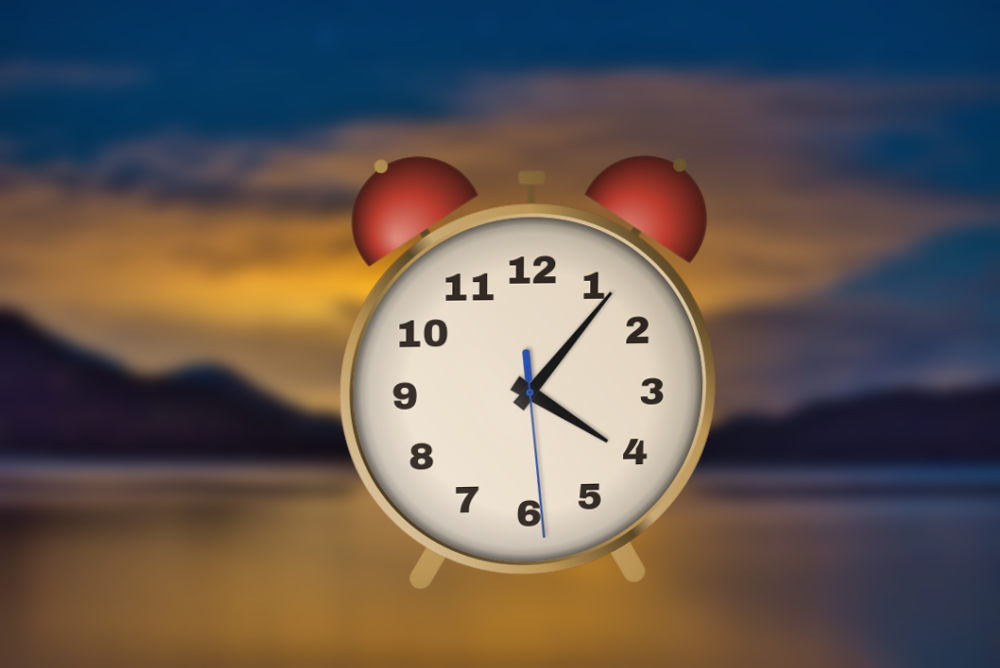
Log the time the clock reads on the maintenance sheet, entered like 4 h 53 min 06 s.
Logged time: 4 h 06 min 29 s
